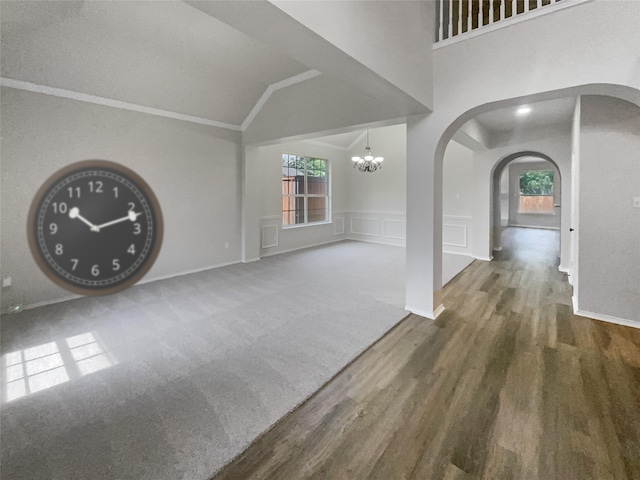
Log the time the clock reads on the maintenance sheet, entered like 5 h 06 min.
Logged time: 10 h 12 min
